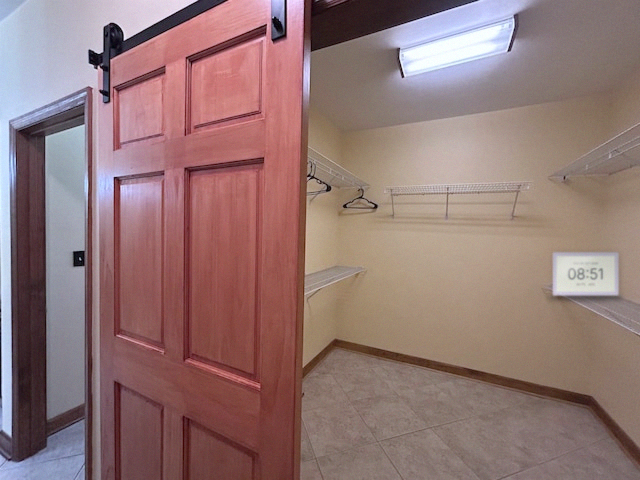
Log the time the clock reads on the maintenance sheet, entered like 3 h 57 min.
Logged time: 8 h 51 min
